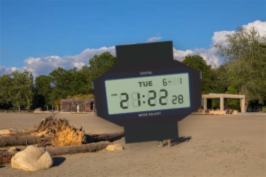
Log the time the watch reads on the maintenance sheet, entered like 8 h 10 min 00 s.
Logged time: 21 h 22 min 28 s
